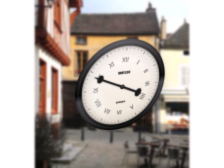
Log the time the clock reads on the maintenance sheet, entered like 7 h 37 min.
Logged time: 3 h 49 min
